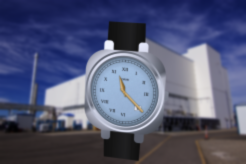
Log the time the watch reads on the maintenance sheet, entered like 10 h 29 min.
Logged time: 11 h 22 min
